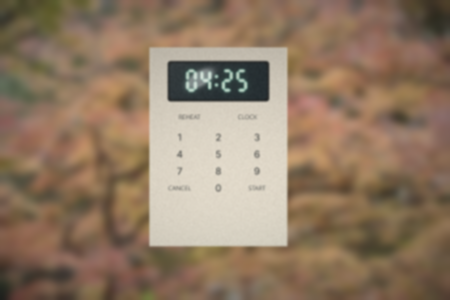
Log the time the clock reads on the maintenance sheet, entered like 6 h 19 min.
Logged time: 4 h 25 min
